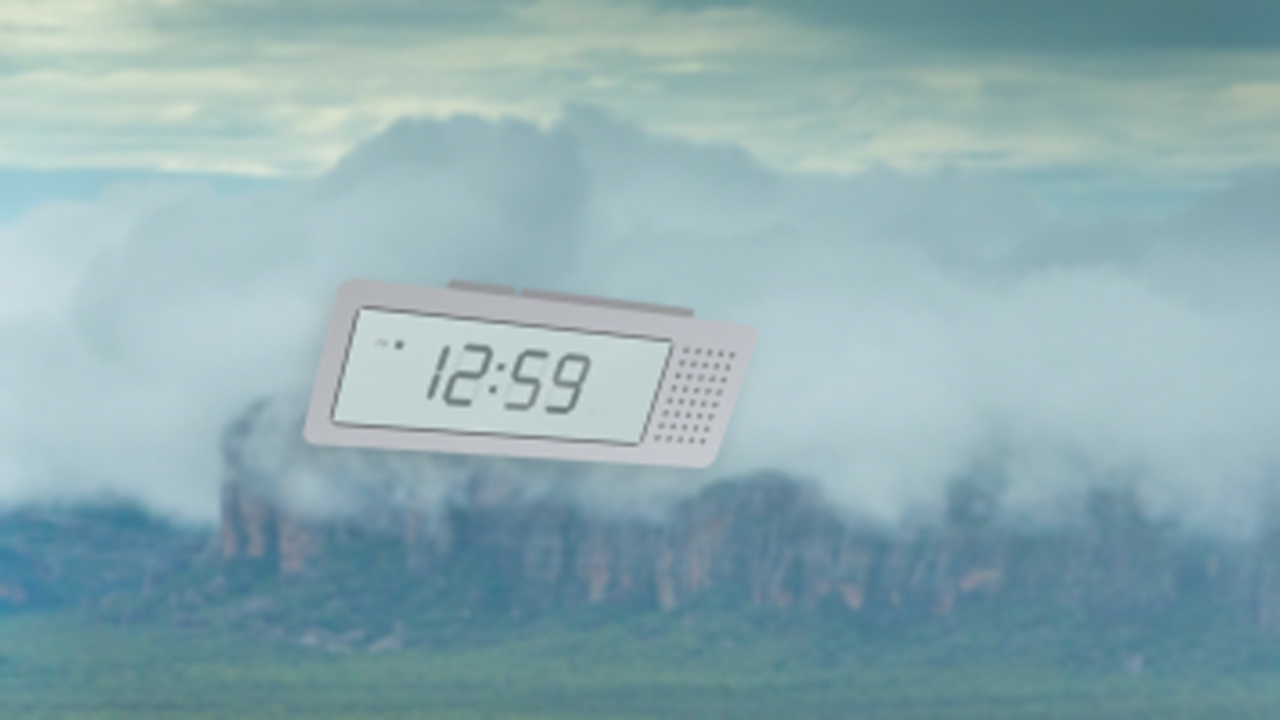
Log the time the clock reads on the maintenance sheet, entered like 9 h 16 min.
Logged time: 12 h 59 min
